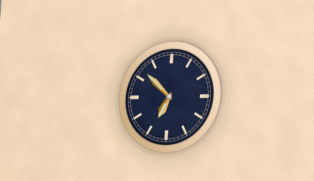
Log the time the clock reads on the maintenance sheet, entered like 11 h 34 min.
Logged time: 6 h 52 min
